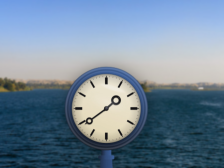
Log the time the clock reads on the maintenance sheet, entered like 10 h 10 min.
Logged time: 1 h 39 min
